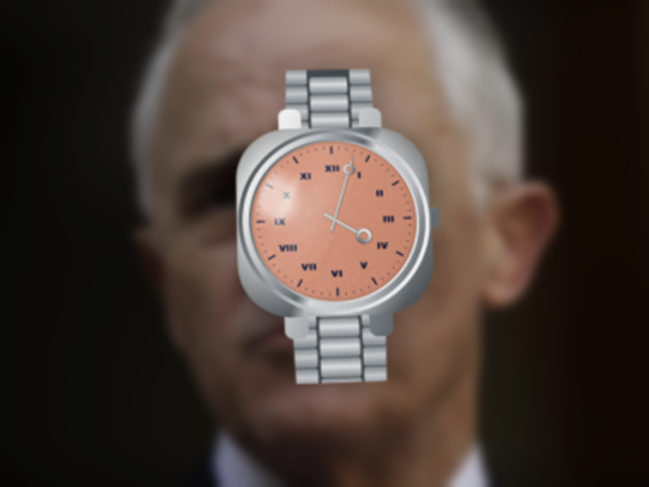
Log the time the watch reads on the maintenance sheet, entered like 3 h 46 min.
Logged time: 4 h 03 min
